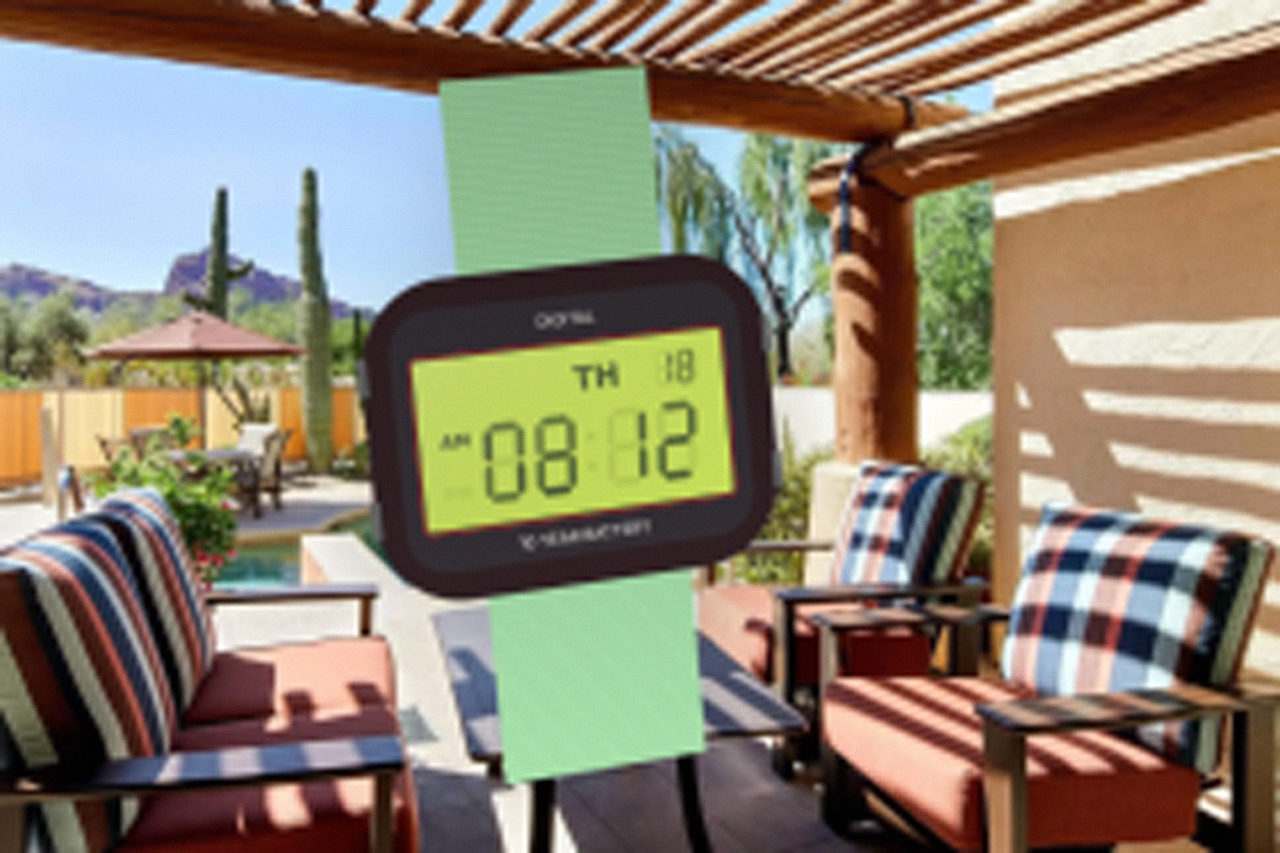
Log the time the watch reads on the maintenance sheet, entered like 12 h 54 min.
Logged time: 8 h 12 min
